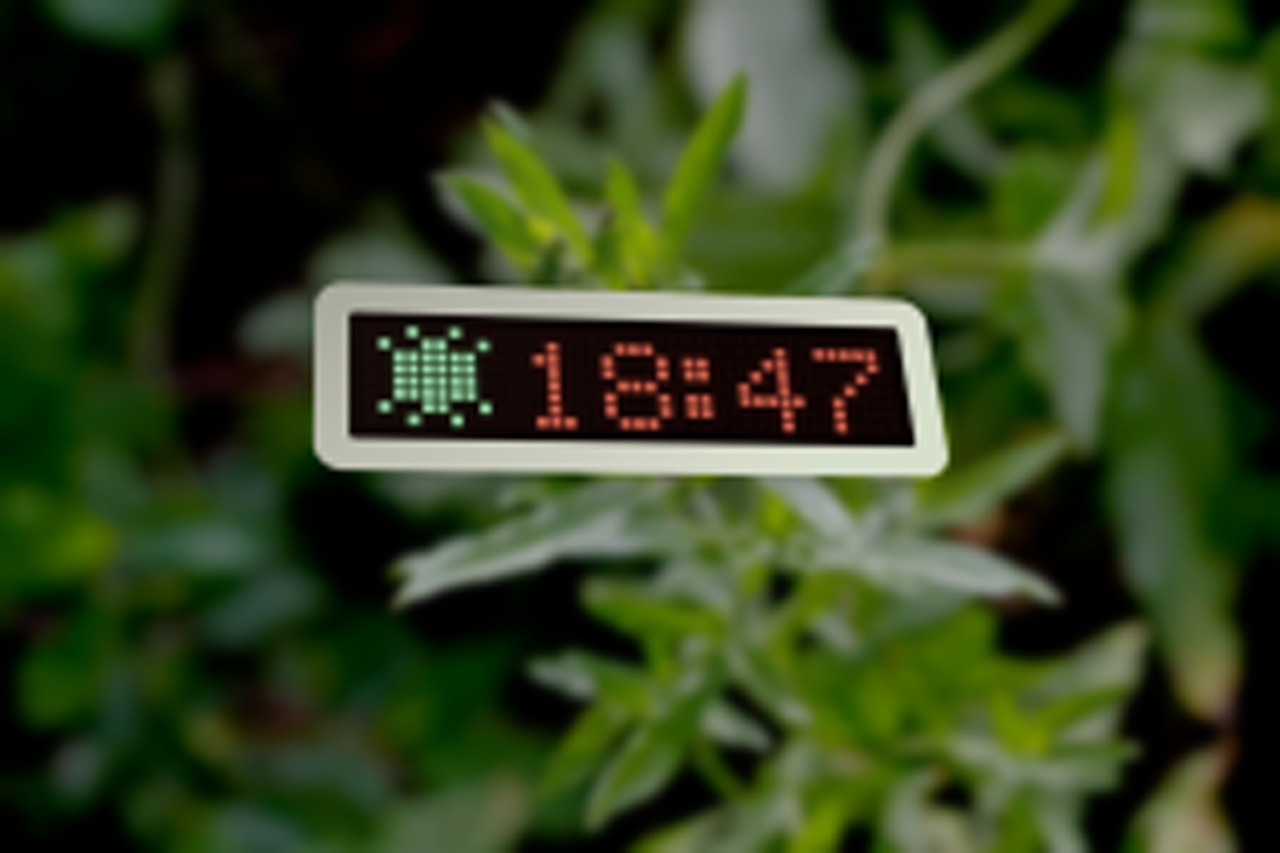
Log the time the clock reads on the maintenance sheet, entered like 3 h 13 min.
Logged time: 18 h 47 min
